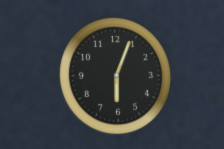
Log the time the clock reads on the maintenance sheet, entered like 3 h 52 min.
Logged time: 6 h 04 min
